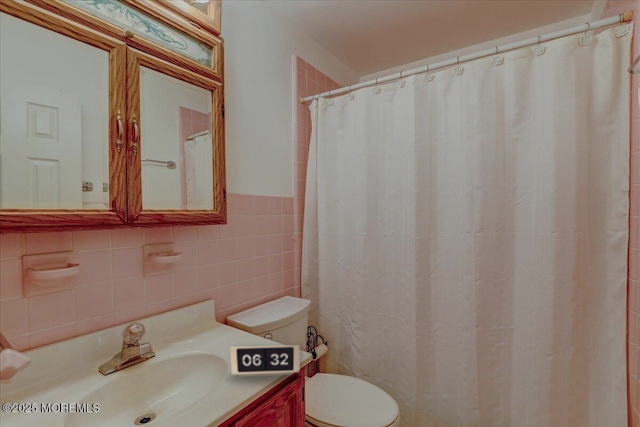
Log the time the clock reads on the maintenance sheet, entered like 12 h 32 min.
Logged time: 6 h 32 min
